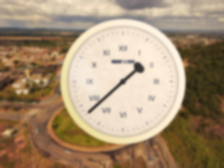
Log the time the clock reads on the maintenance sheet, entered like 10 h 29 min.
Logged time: 1 h 38 min
